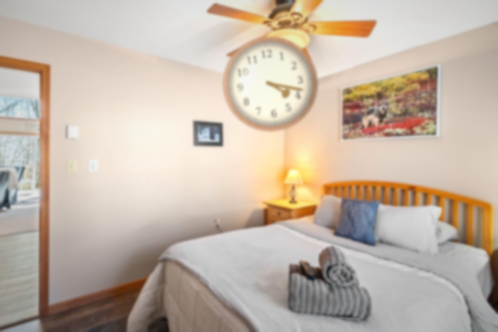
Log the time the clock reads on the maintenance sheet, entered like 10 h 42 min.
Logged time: 4 h 18 min
